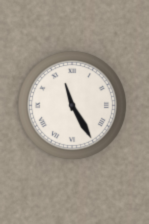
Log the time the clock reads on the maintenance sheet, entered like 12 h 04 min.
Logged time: 11 h 25 min
